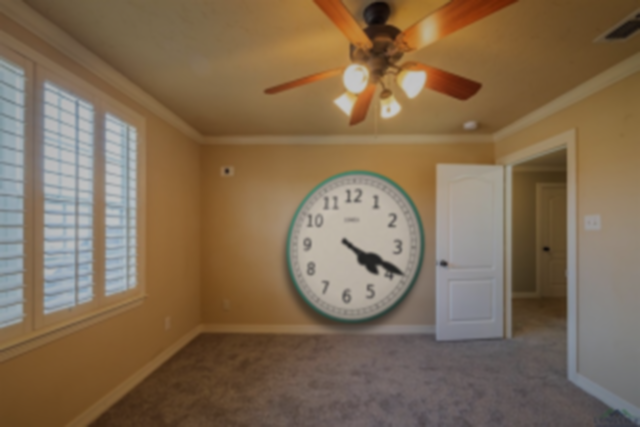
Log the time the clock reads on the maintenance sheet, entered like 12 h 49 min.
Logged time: 4 h 19 min
